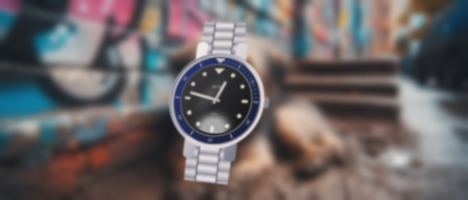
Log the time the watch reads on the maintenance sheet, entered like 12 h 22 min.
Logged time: 12 h 47 min
